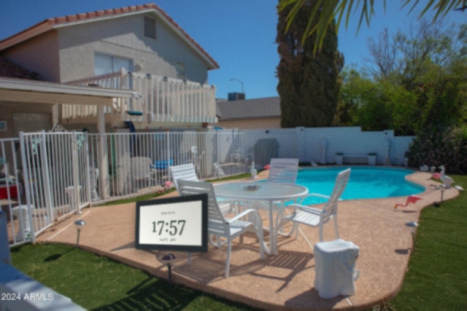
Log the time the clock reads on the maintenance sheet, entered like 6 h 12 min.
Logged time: 17 h 57 min
